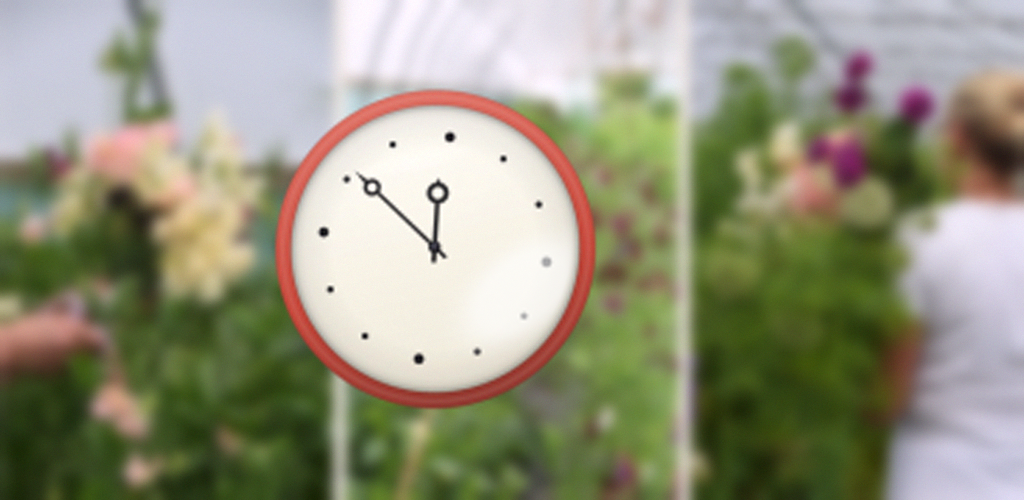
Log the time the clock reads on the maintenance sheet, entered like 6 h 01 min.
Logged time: 11 h 51 min
